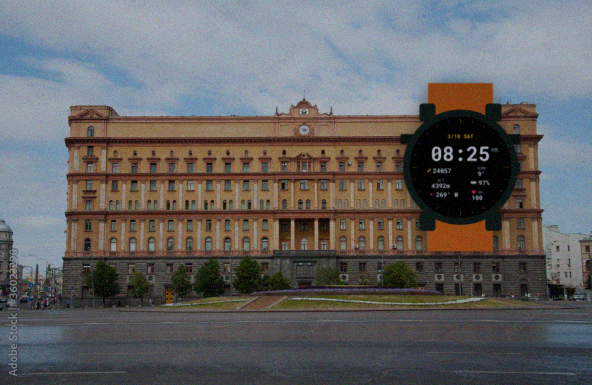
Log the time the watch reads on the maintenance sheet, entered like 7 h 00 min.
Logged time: 8 h 25 min
